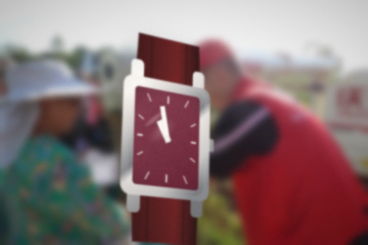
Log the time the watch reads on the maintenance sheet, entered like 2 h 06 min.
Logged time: 10 h 58 min
